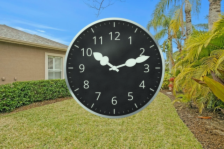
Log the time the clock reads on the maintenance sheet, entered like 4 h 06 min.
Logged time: 10 h 12 min
